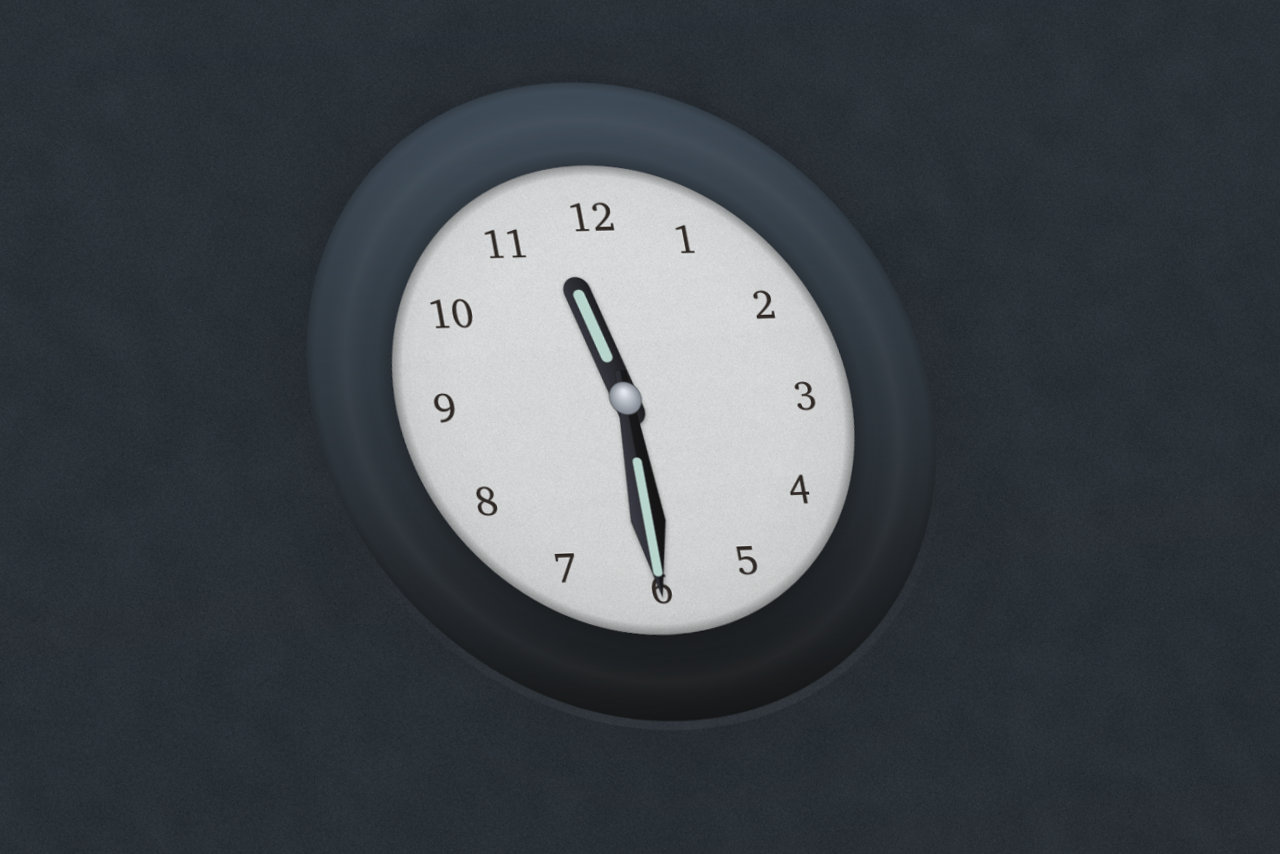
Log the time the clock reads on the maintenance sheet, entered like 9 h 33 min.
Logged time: 11 h 30 min
